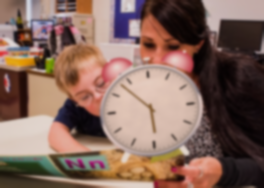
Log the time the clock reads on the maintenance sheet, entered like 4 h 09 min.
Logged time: 5 h 53 min
